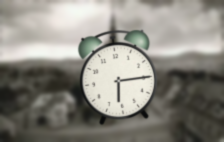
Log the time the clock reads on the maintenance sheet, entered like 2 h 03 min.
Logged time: 6 h 15 min
